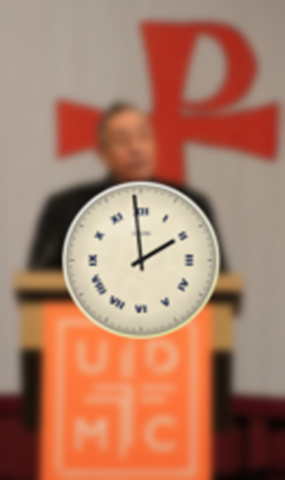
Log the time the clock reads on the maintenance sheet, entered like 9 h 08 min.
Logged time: 1 h 59 min
